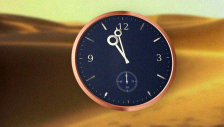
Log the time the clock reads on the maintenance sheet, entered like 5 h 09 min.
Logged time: 10 h 58 min
